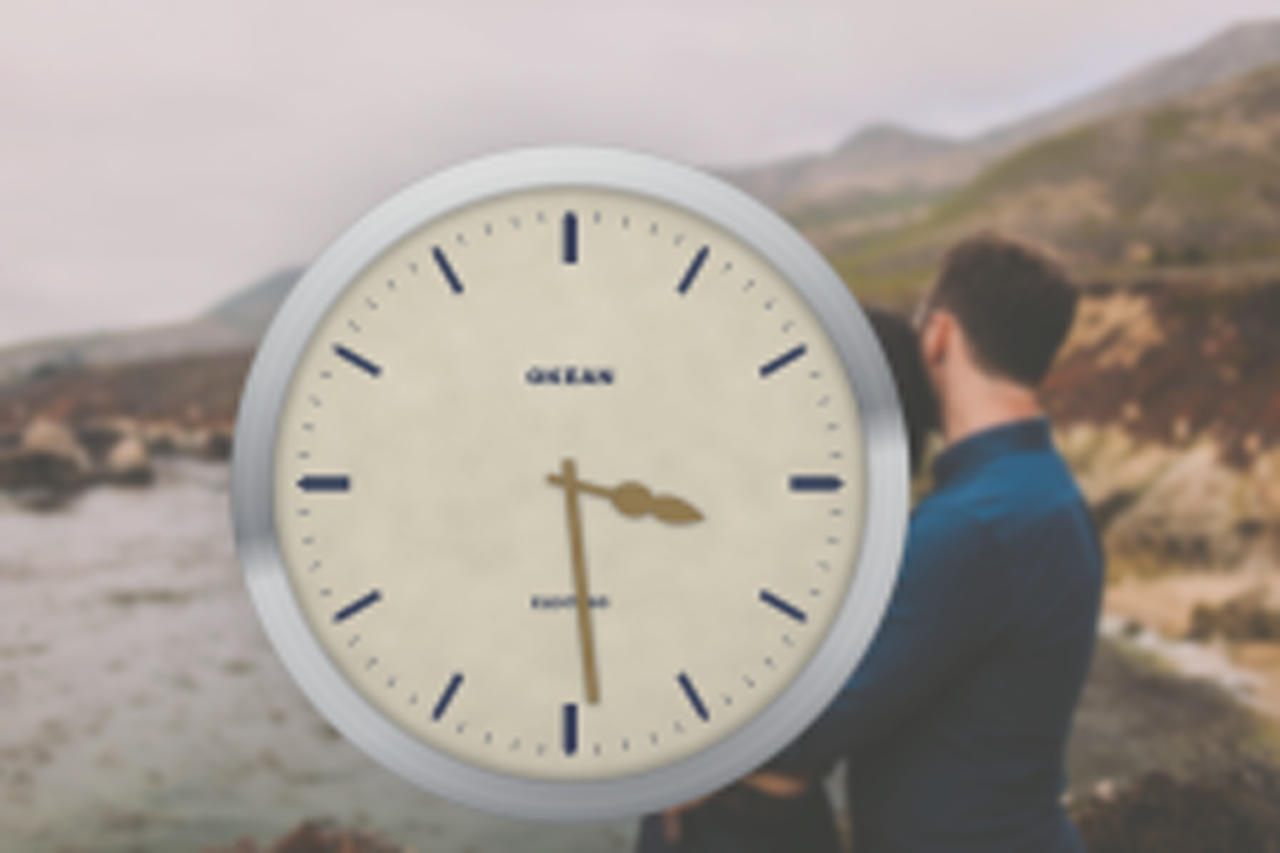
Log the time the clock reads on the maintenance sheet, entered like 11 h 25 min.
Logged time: 3 h 29 min
